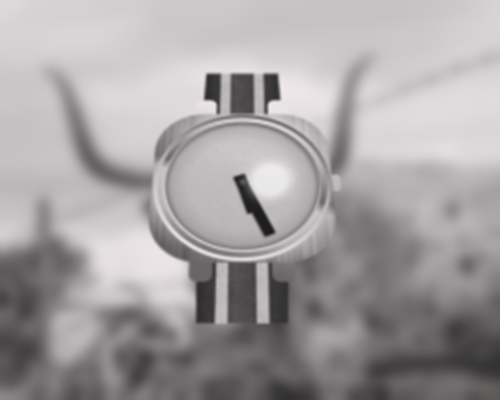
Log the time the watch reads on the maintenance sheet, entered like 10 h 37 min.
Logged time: 5 h 26 min
